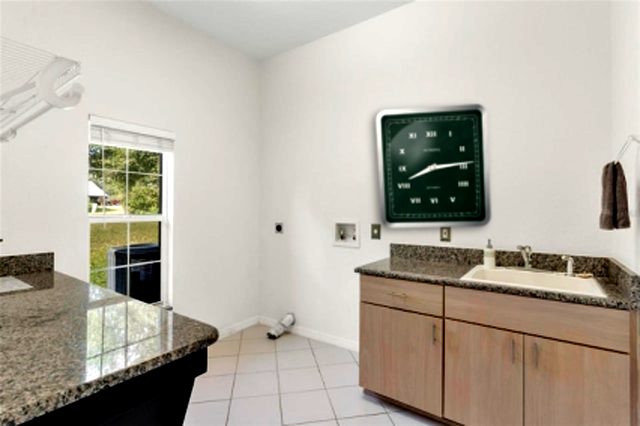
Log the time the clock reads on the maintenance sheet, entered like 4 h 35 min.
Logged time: 8 h 14 min
